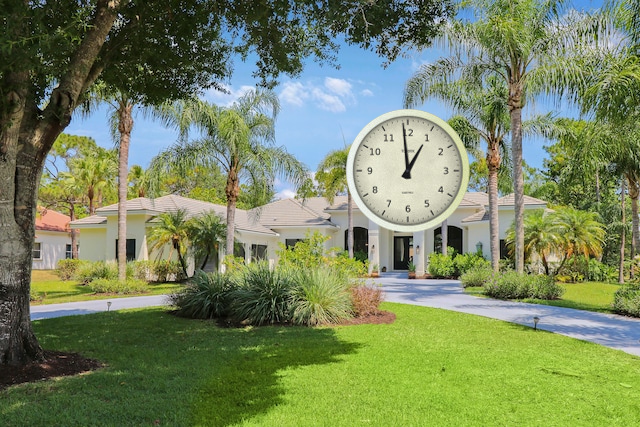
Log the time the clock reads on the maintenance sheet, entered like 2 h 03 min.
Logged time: 12 h 59 min
